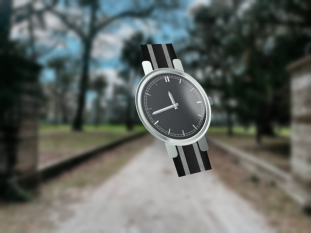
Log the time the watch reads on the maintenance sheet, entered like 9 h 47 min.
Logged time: 11 h 43 min
